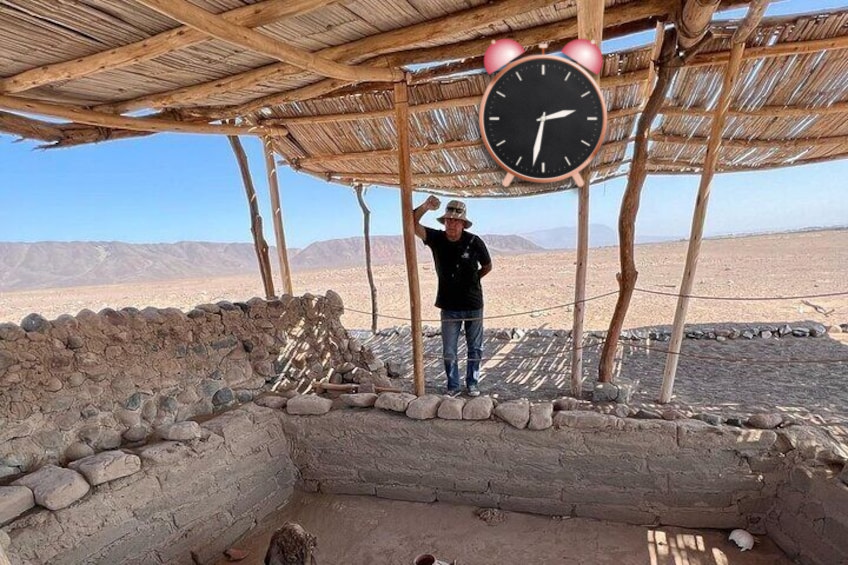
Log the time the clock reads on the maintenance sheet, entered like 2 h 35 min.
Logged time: 2 h 32 min
